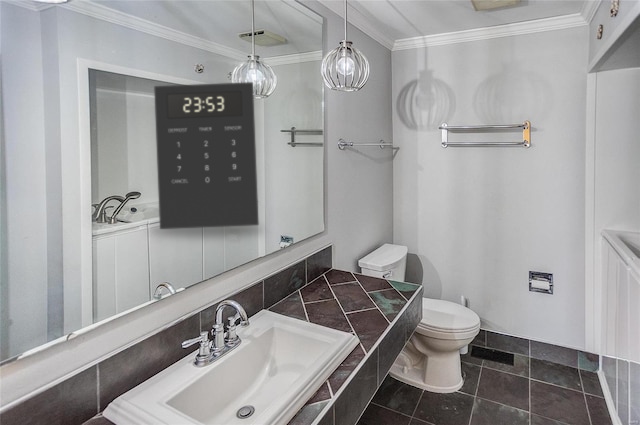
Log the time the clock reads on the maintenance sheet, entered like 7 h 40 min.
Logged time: 23 h 53 min
